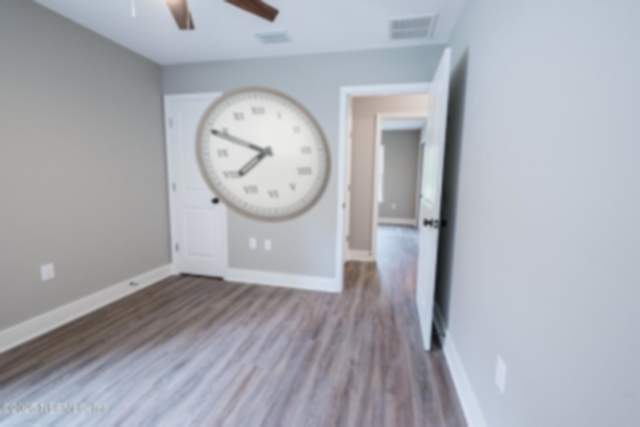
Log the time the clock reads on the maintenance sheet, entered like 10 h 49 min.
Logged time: 7 h 49 min
